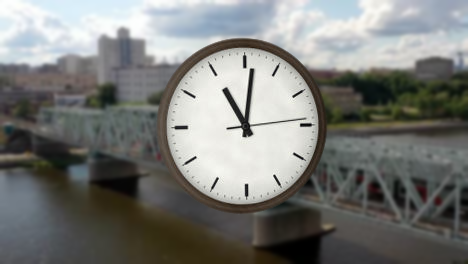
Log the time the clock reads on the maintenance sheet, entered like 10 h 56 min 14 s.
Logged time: 11 h 01 min 14 s
